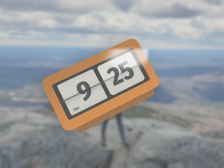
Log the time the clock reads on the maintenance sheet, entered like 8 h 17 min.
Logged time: 9 h 25 min
